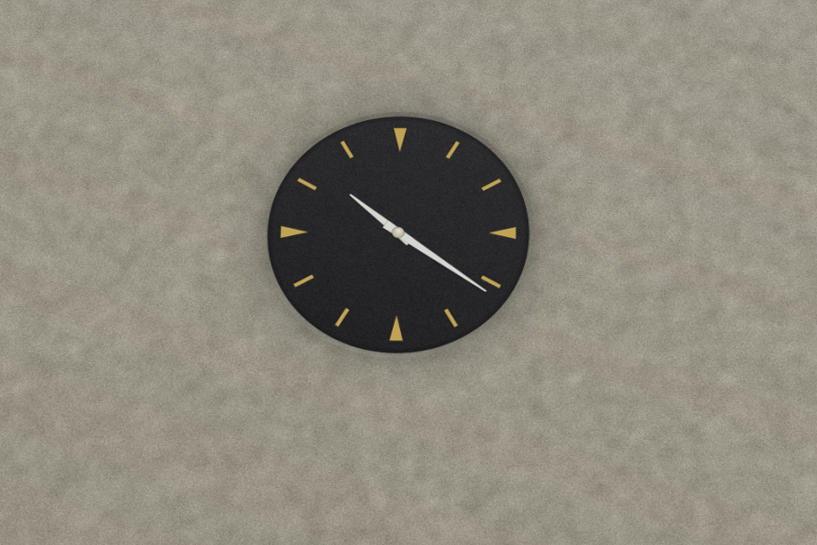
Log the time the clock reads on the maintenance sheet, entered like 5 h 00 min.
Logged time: 10 h 21 min
